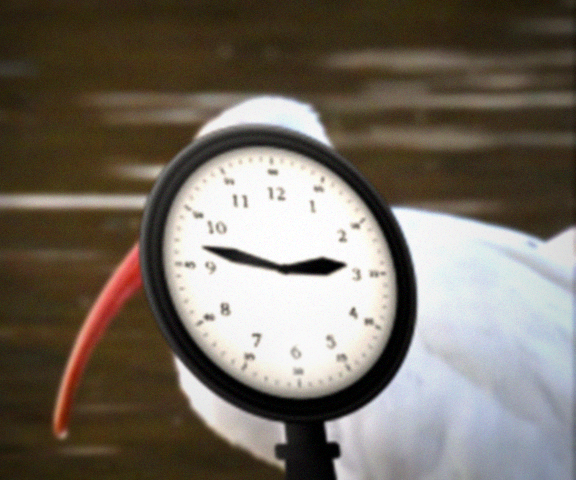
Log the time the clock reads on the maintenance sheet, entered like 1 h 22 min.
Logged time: 2 h 47 min
